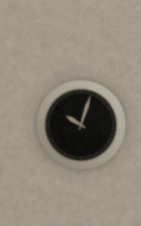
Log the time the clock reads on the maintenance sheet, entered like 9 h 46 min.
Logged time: 10 h 03 min
